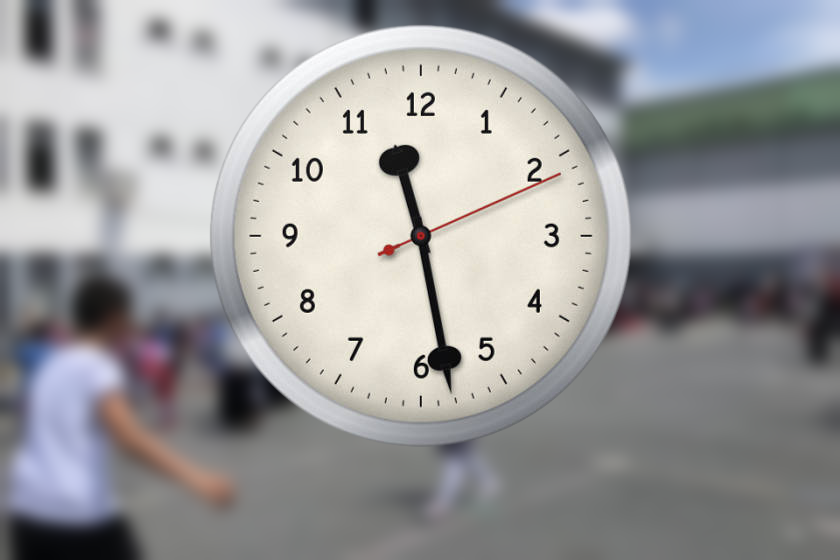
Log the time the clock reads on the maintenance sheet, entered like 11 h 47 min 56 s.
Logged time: 11 h 28 min 11 s
